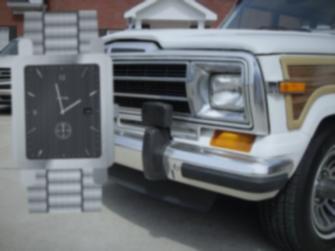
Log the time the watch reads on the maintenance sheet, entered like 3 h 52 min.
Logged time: 1 h 58 min
